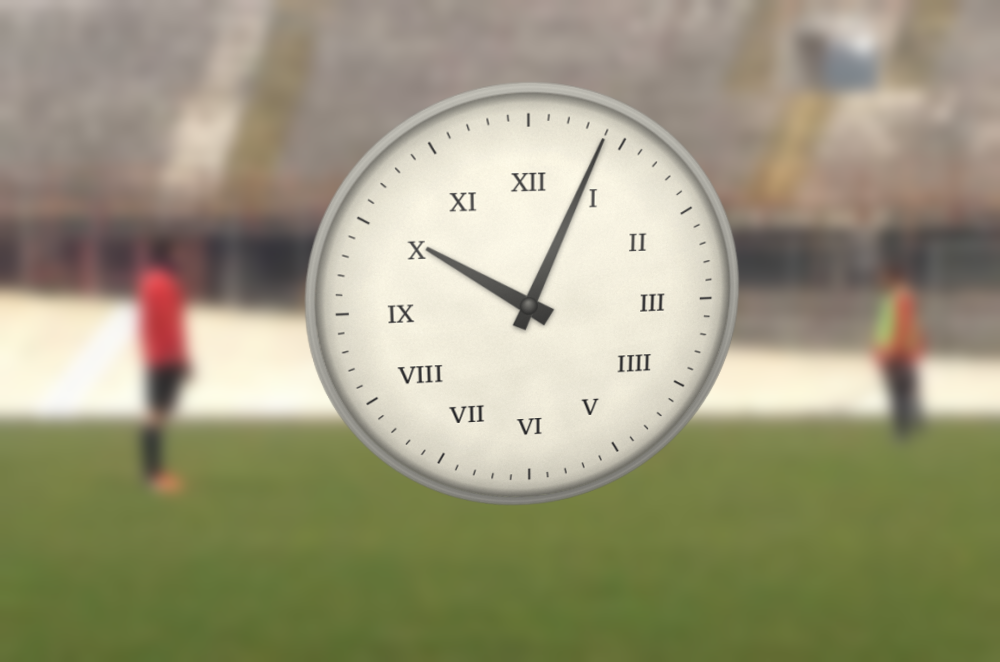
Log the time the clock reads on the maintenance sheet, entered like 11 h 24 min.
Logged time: 10 h 04 min
